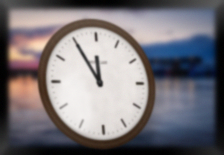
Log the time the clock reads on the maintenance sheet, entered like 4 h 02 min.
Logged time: 11 h 55 min
